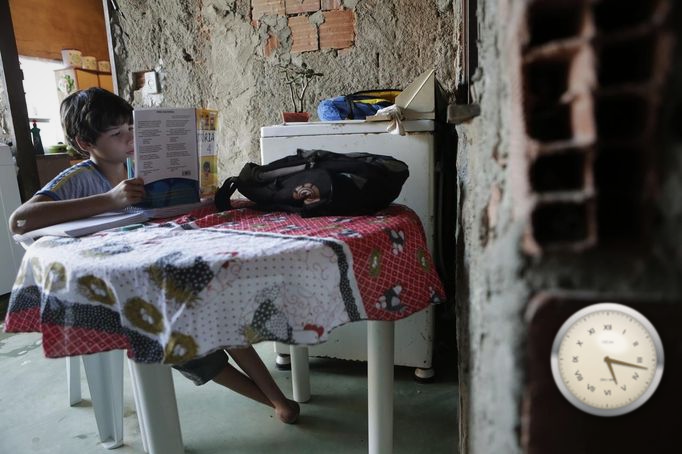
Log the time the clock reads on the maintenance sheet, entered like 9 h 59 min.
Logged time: 5 h 17 min
